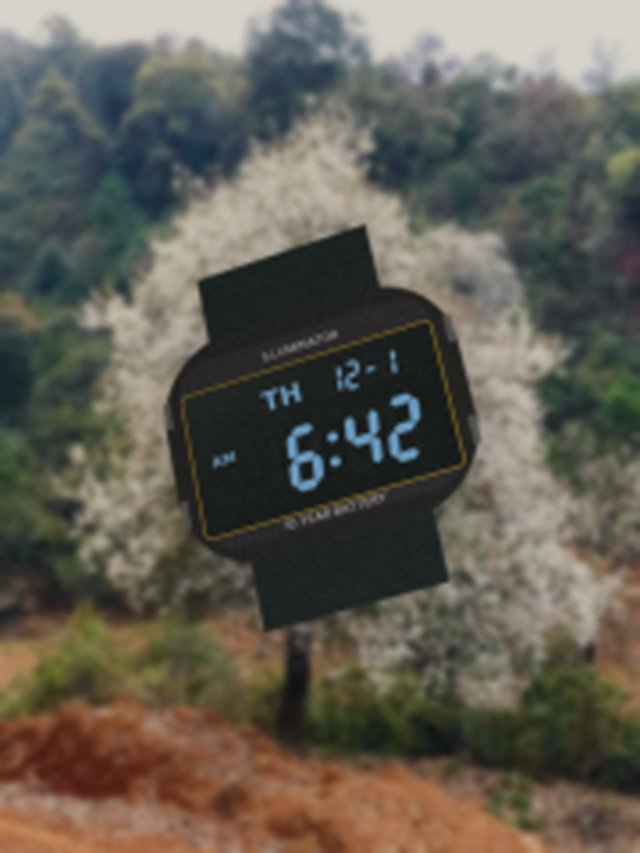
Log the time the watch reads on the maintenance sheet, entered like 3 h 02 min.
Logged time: 6 h 42 min
